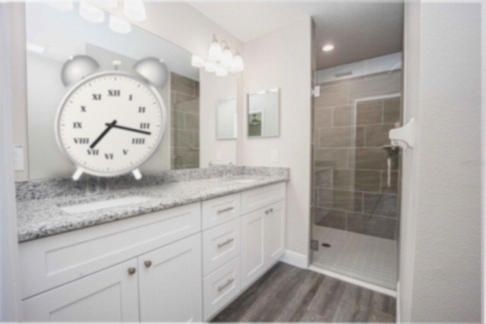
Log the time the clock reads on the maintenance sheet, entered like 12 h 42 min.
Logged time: 7 h 17 min
